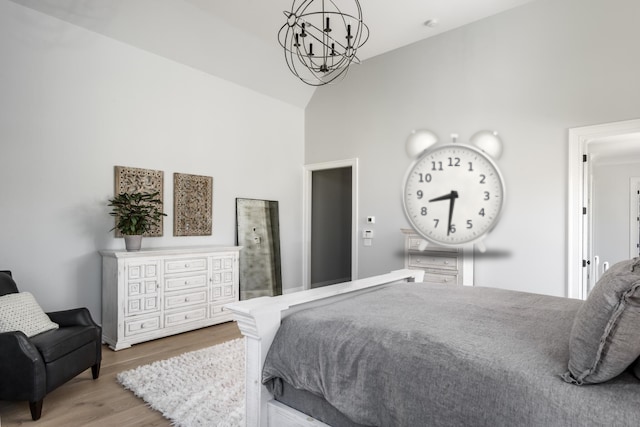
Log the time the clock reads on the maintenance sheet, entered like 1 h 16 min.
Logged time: 8 h 31 min
